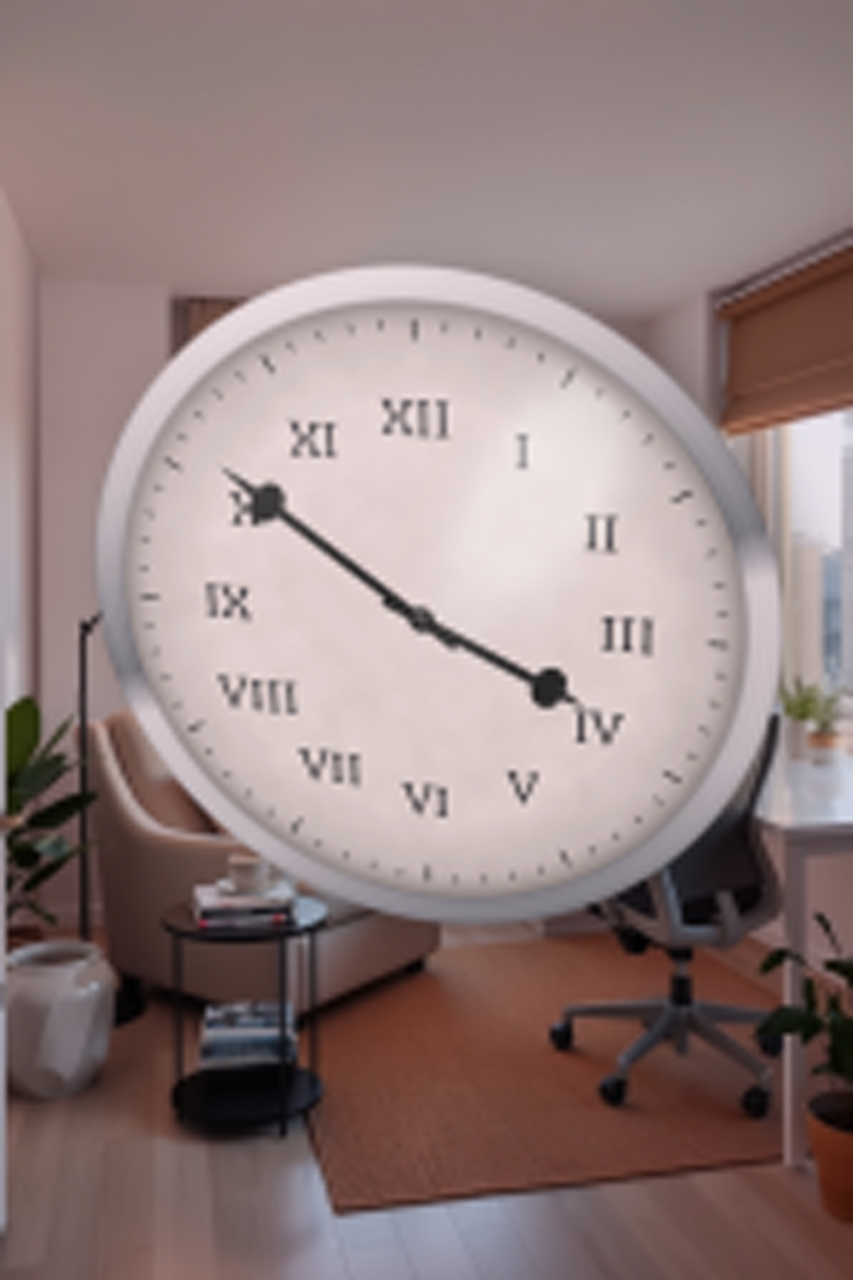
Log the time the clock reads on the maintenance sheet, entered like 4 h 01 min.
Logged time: 3 h 51 min
